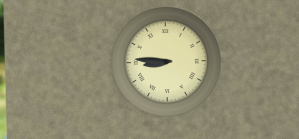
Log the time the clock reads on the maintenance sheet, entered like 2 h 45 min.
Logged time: 8 h 46 min
